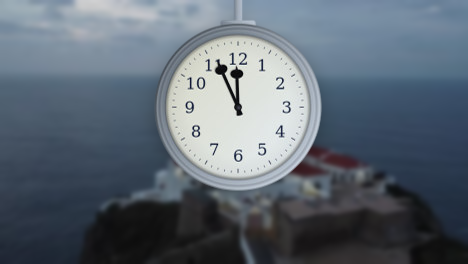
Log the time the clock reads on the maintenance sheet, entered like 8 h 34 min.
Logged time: 11 h 56 min
